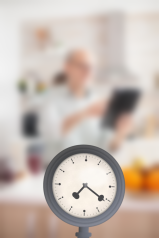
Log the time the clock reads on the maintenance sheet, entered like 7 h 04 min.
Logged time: 7 h 21 min
